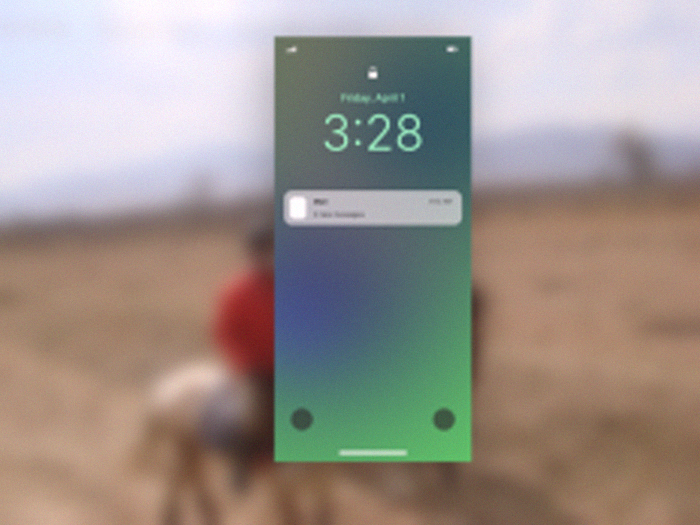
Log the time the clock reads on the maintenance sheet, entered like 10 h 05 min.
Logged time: 3 h 28 min
